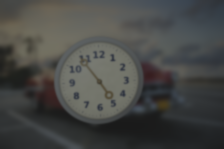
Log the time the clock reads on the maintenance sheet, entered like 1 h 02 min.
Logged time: 4 h 54 min
